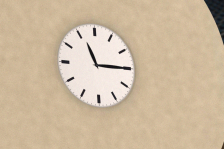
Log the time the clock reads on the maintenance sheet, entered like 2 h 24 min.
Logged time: 11 h 15 min
